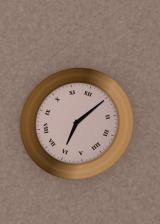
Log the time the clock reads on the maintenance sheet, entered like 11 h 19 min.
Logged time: 6 h 05 min
